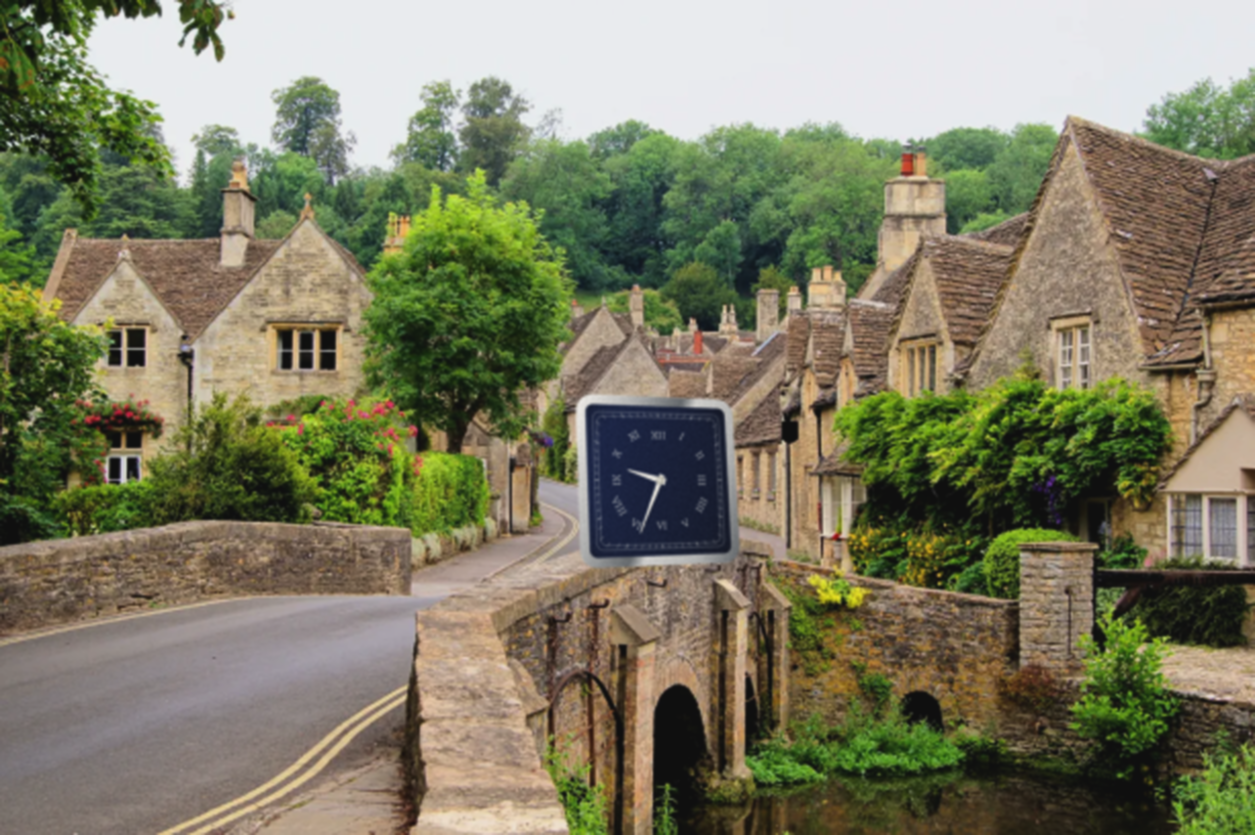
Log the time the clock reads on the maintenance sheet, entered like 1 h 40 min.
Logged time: 9 h 34 min
